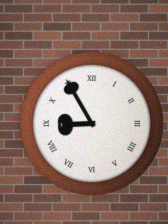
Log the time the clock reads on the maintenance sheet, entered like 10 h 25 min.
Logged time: 8 h 55 min
